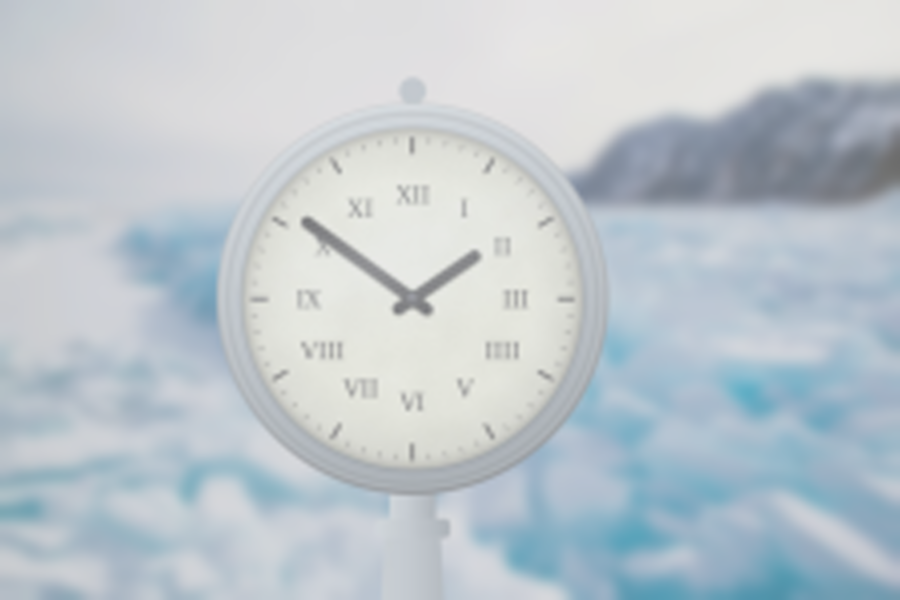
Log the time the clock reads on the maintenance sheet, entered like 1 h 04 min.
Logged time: 1 h 51 min
